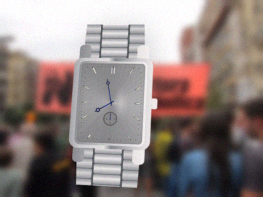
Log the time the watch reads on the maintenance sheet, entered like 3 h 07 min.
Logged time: 7 h 58 min
